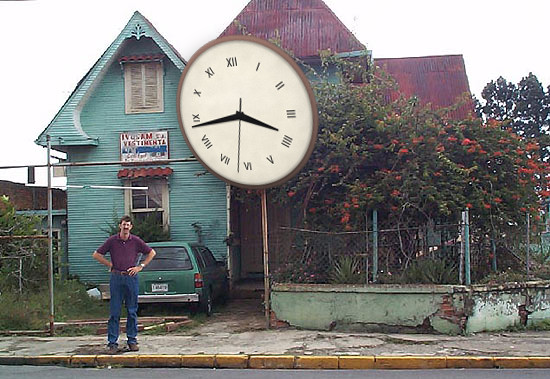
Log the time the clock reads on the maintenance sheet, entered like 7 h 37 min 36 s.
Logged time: 3 h 43 min 32 s
